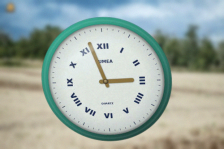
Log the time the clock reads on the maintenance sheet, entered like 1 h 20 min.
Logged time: 2 h 57 min
